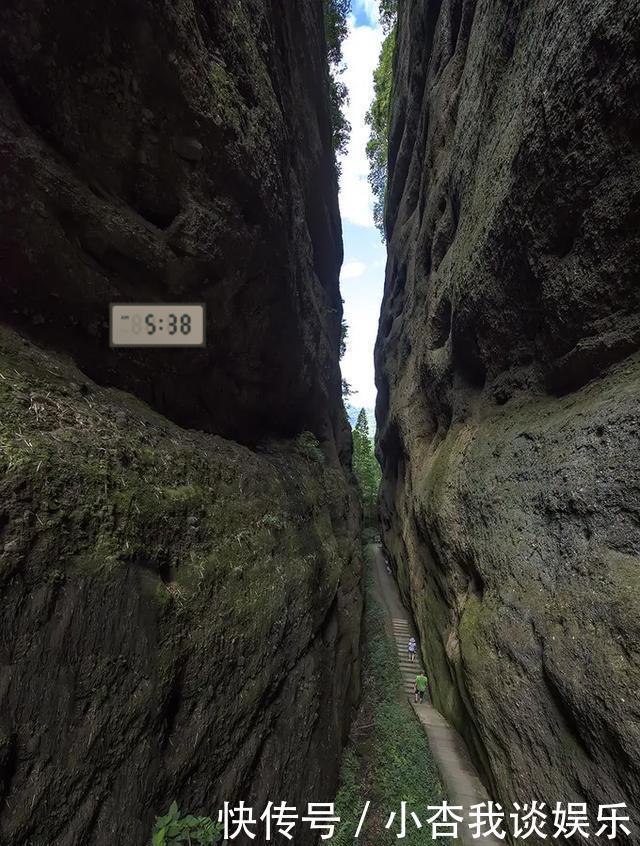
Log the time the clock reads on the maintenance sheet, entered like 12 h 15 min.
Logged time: 5 h 38 min
